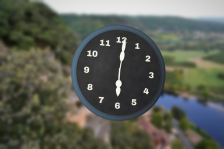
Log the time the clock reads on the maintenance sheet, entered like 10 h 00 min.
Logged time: 6 h 01 min
